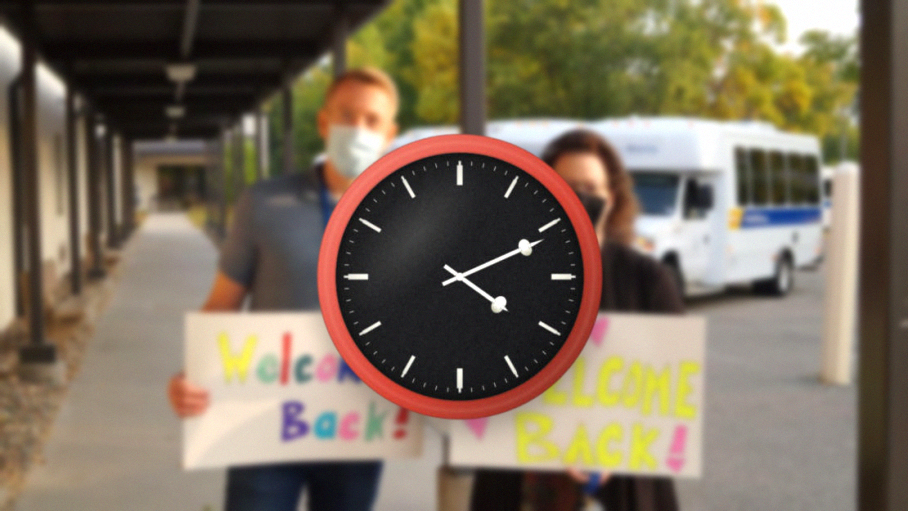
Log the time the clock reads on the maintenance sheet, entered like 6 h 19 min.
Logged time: 4 h 11 min
